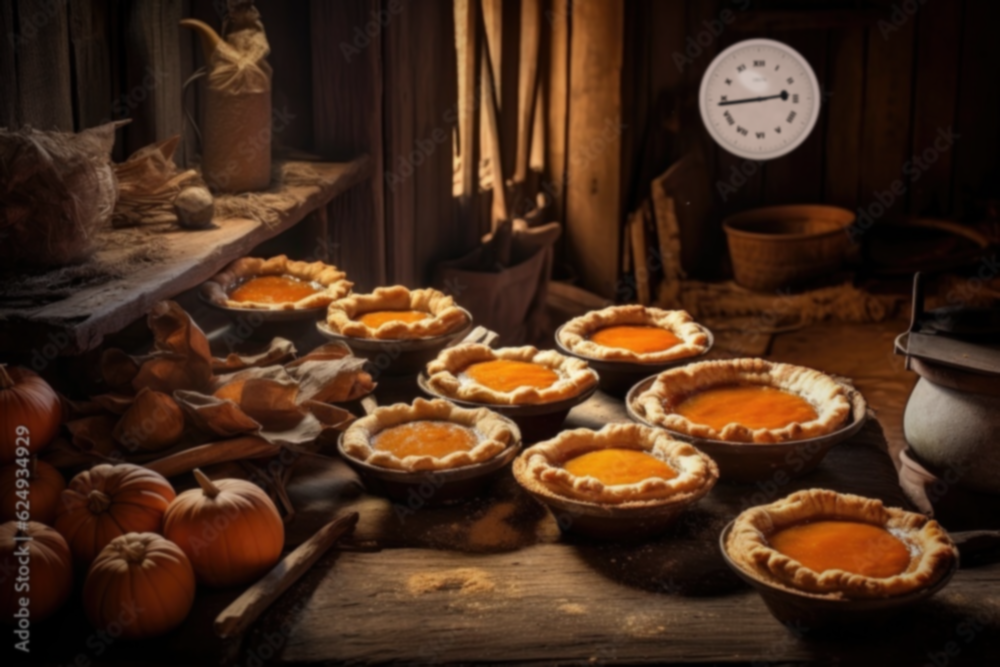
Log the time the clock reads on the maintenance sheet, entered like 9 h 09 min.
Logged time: 2 h 44 min
